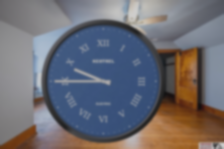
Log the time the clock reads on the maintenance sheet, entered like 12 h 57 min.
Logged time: 9 h 45 min
